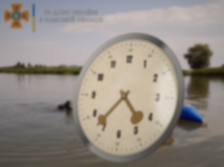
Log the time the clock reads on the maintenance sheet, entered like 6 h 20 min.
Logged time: 4 h 37 min
